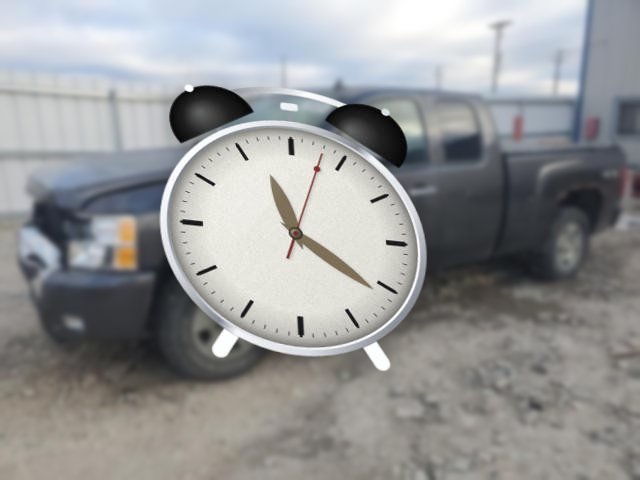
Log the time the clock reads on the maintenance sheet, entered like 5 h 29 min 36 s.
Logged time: 11 h 21 min 03 s
